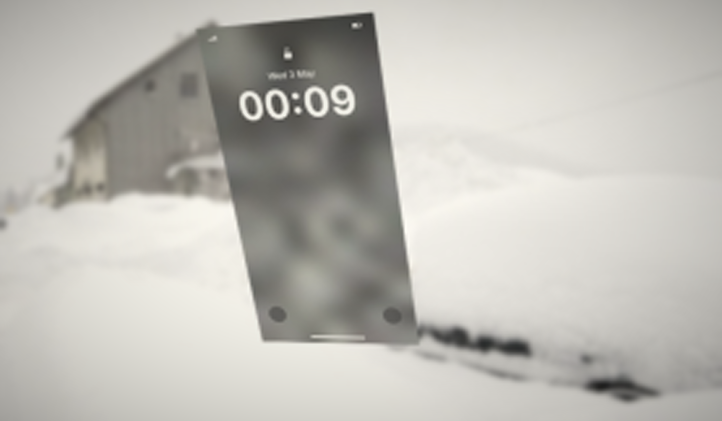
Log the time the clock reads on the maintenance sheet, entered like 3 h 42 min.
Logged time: 0 h 09 min
